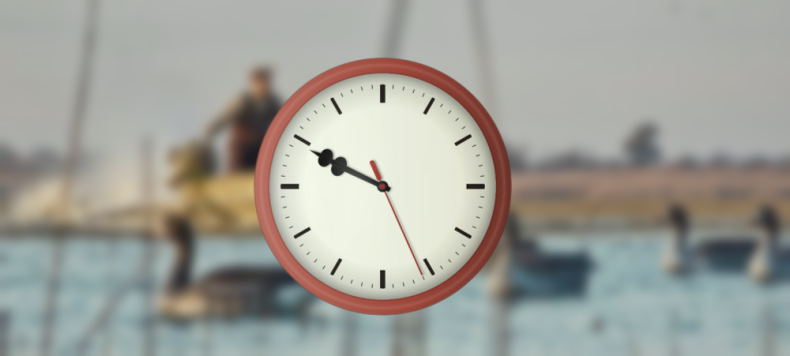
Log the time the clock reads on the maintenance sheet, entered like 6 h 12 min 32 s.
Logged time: 9 h 49 min 26 s
